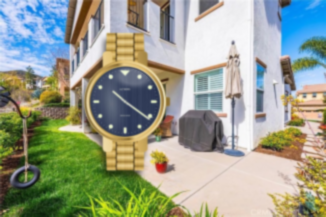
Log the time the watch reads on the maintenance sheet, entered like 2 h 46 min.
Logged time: 10 h 21 min
